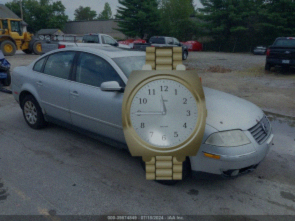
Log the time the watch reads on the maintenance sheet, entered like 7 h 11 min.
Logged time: 11 h 45 min
